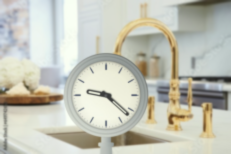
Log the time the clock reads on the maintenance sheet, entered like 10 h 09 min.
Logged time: 9 h 22 min
